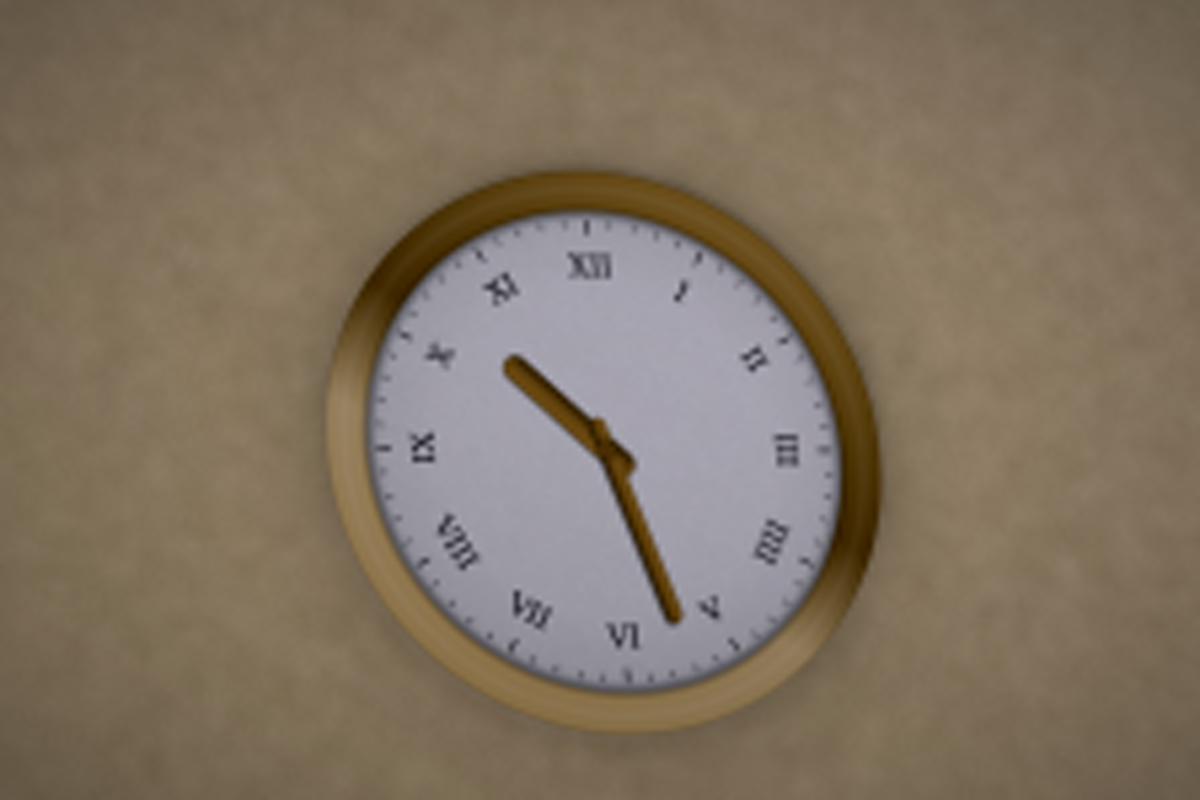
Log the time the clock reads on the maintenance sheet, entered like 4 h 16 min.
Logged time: 10 h 27 min
